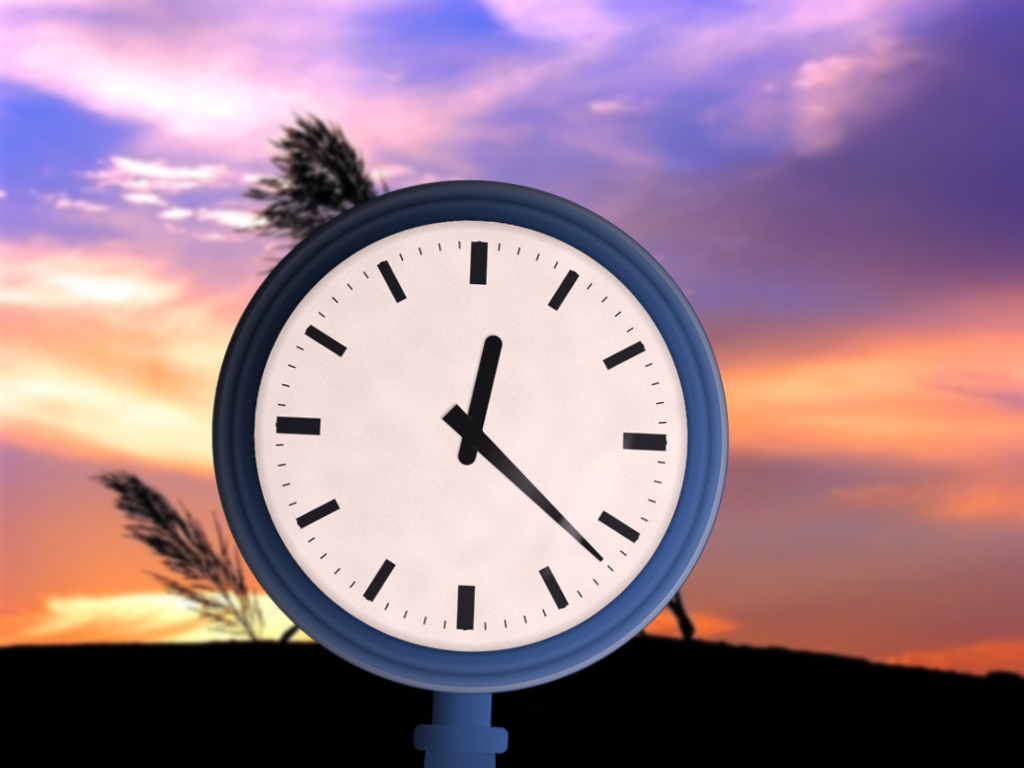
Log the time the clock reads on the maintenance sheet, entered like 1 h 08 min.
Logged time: 12 h 22 min
